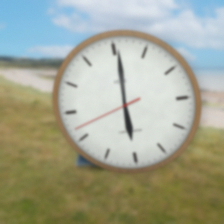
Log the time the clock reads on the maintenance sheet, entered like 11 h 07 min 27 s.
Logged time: 6 h 00 min 42 s
